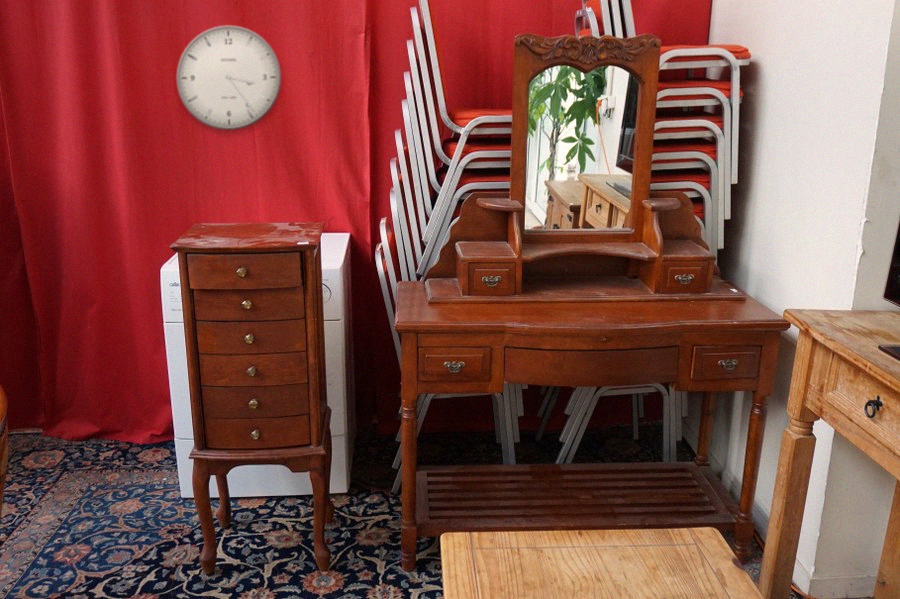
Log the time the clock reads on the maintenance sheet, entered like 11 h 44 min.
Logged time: 3 h 24 min
